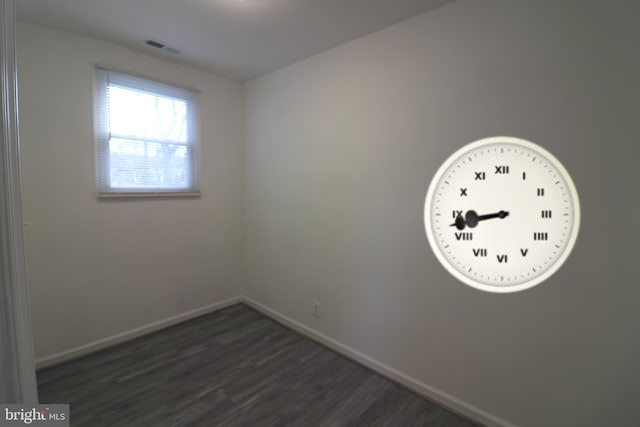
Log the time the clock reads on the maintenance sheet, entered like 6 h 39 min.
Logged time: 8 h 43 min
